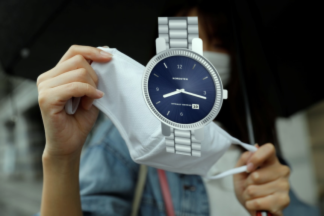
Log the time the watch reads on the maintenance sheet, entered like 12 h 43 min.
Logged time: 8 h 17 min
